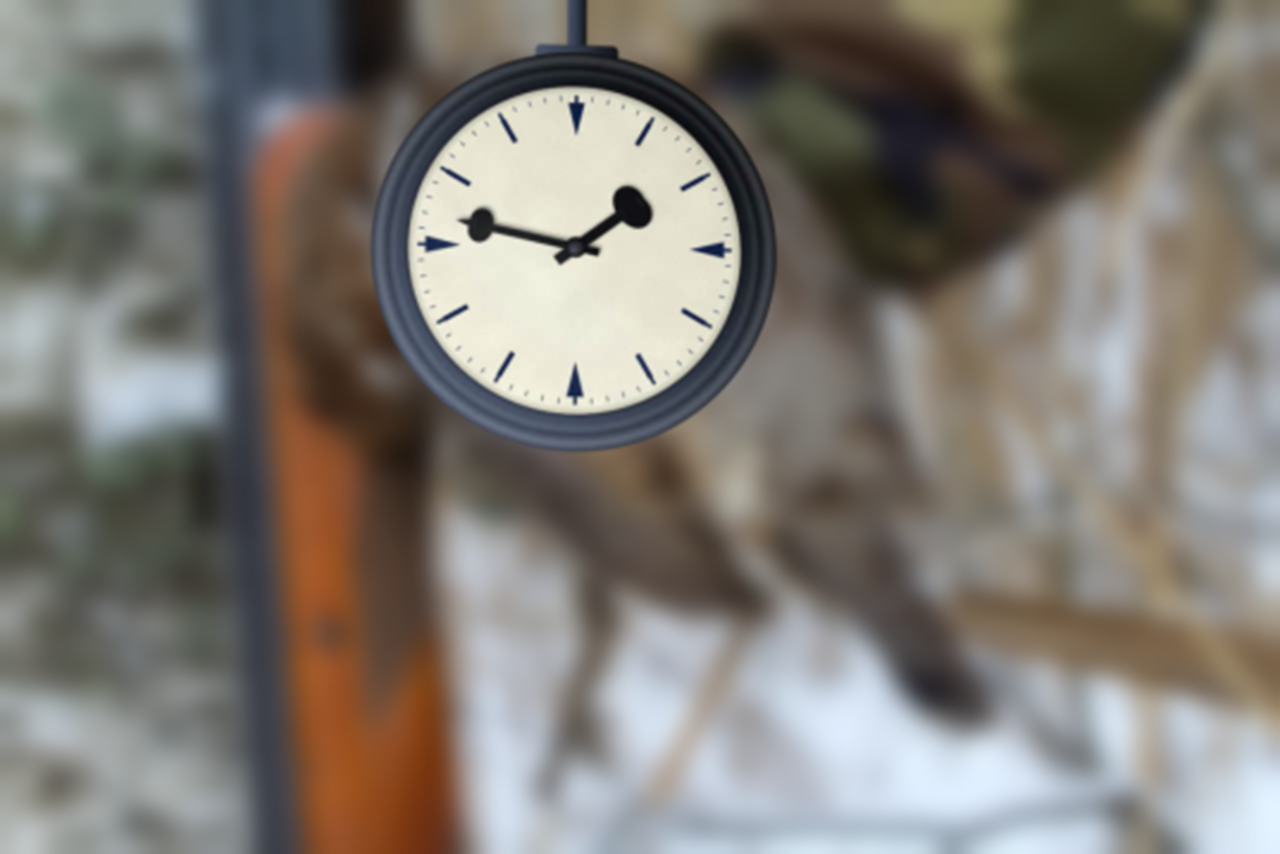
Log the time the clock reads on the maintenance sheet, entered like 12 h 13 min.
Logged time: 1 h 47 min
